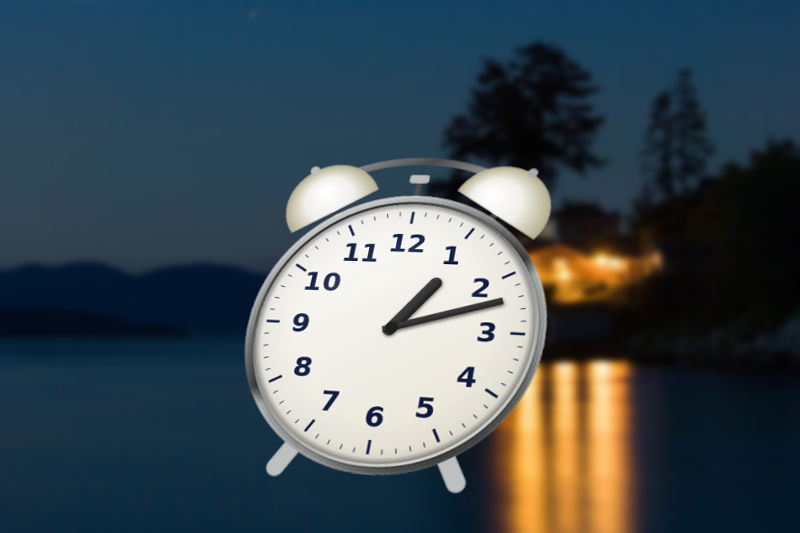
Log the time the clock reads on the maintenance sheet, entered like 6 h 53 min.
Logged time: 1 h 12 min
